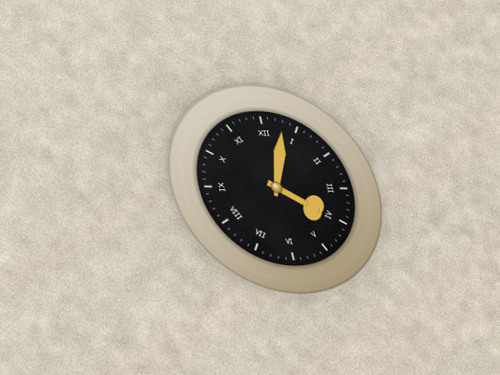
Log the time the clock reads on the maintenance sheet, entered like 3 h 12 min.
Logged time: 4 h 03 min
